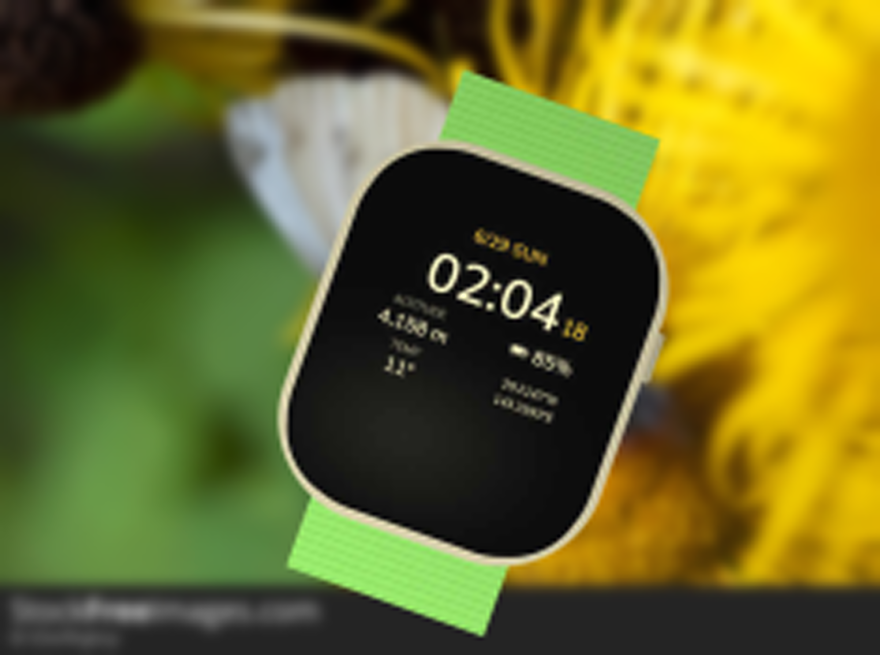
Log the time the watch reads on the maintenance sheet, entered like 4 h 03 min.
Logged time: 2 h 04 min
